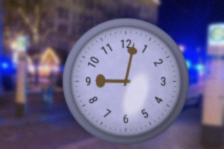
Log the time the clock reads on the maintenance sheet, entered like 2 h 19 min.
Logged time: 9 h 02 min
